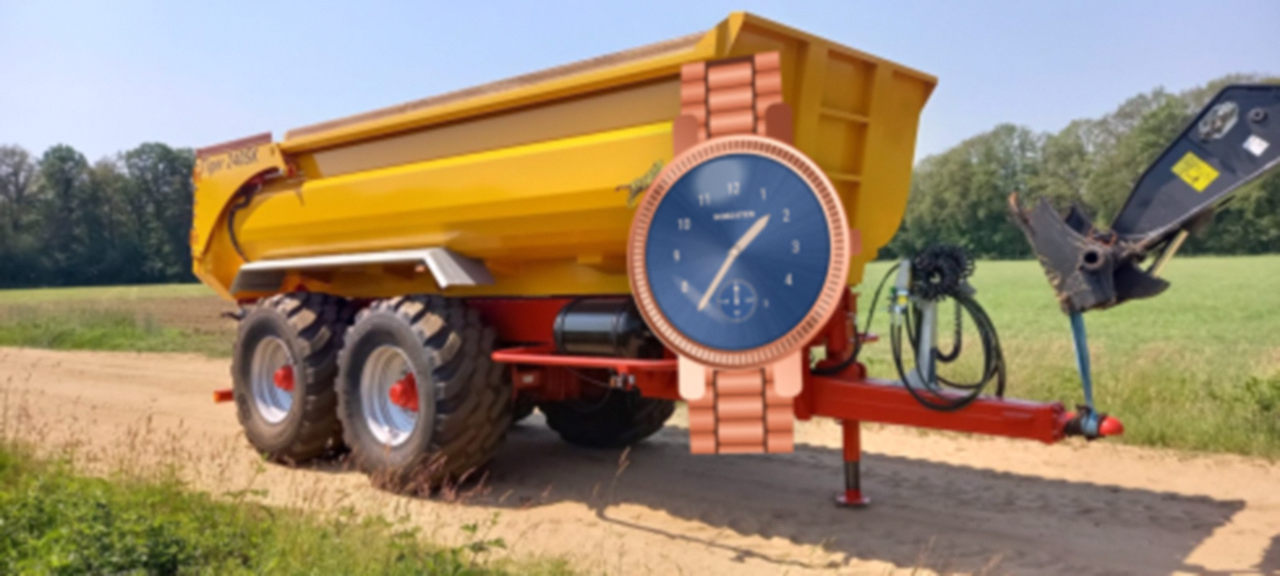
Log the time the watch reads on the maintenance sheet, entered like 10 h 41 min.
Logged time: 1 h 36 min
